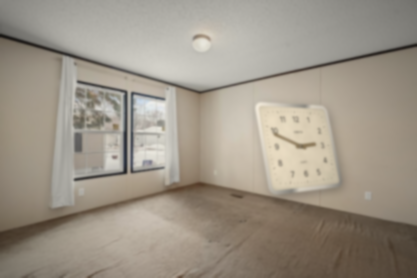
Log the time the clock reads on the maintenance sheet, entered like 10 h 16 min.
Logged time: 2 h 49 min
